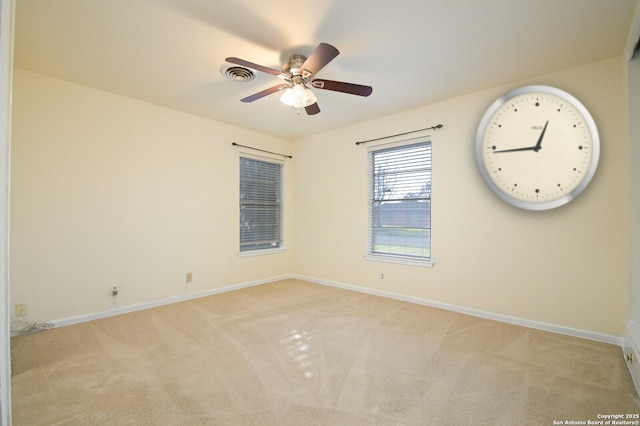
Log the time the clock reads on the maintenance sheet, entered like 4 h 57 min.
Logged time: 12 h 44 min
